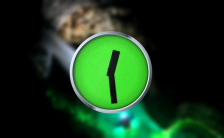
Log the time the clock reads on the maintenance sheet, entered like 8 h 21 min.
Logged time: 12 h 29 min
